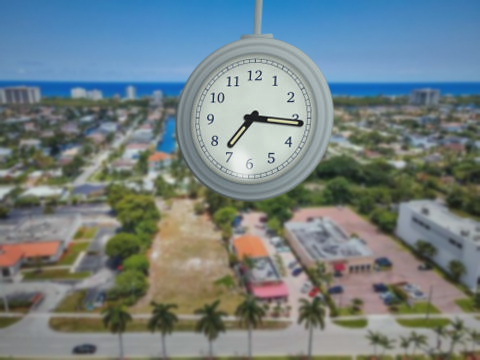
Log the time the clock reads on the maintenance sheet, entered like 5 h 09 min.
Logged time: 7 h 16 min
